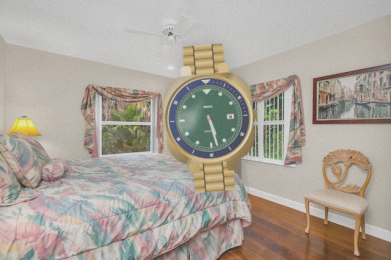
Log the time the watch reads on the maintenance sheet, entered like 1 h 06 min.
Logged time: 5 h 28 min
